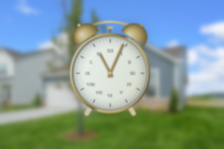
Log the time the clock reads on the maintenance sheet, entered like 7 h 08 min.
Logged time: 11 h 04 min
